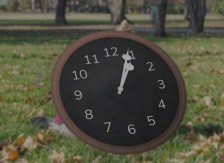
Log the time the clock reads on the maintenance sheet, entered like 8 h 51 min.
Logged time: 1 h 04 min
